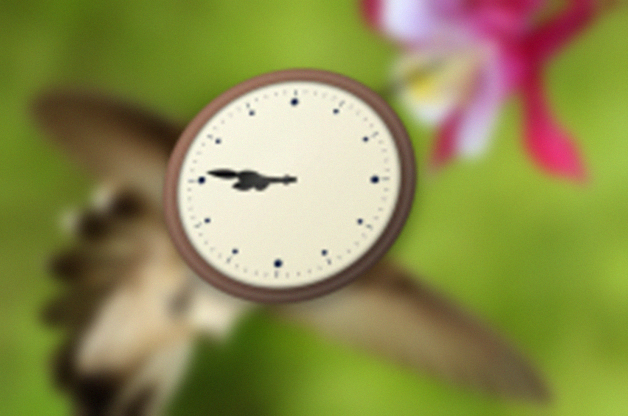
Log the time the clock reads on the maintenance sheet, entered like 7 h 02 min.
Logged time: 8 h 46 min
